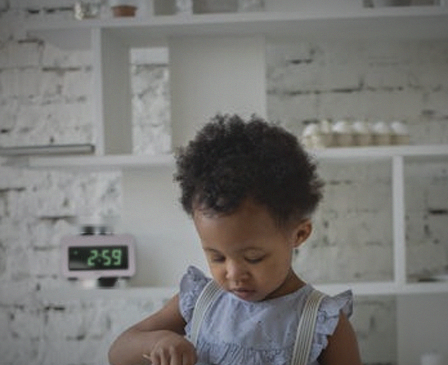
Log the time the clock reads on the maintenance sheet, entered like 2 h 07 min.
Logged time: 2 h 59 min
